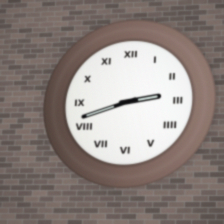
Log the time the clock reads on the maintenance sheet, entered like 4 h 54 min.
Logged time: 2 h 42 min
